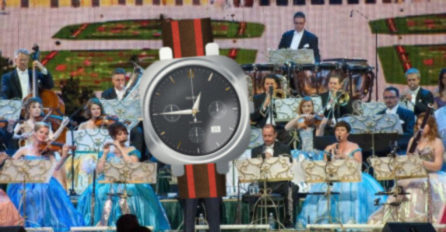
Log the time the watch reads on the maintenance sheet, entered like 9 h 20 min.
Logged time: 12 h 45 min
